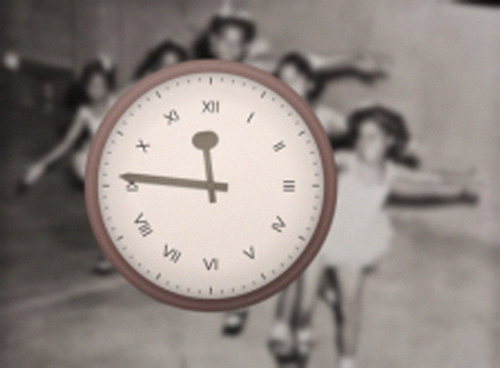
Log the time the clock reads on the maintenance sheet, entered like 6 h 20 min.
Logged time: 11 h 46 min
